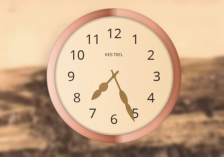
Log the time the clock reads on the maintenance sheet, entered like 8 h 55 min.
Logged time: 7 h 26 min
